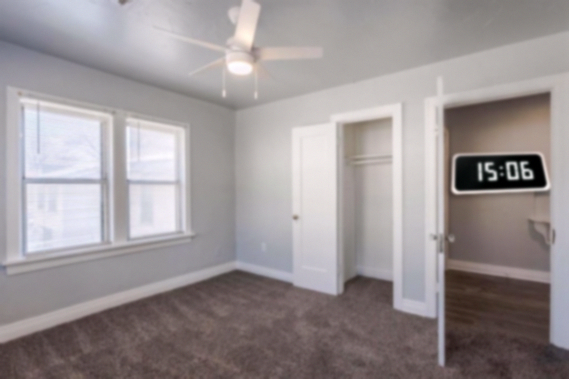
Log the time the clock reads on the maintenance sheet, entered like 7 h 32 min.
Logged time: 15 h 06 min
